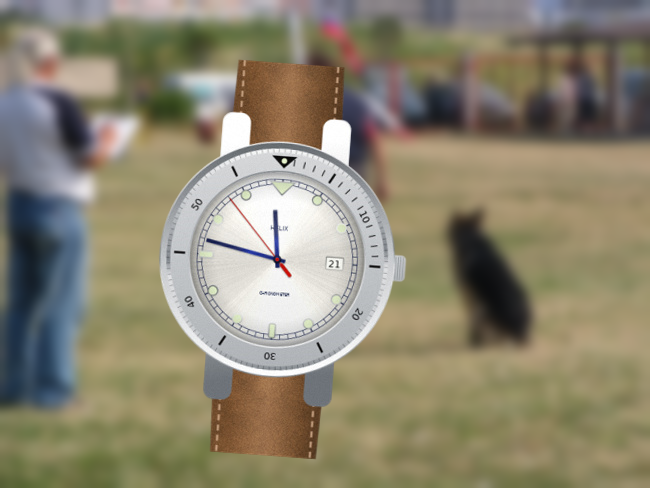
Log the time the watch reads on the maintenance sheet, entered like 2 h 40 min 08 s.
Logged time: 11 h 46 min 53 s
